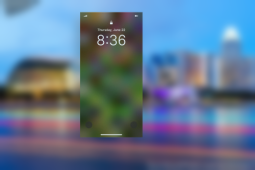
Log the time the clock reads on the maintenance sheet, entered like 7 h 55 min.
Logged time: 8 h 36 min
